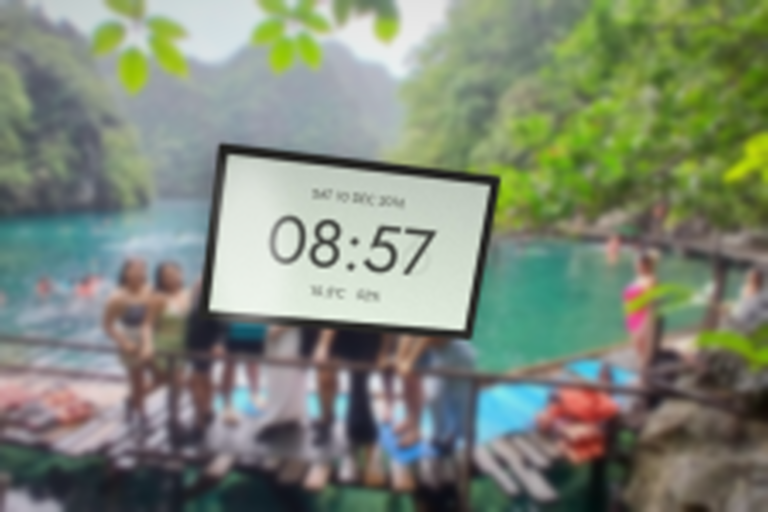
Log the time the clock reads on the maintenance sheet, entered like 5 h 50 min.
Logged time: 8 h 57 min
